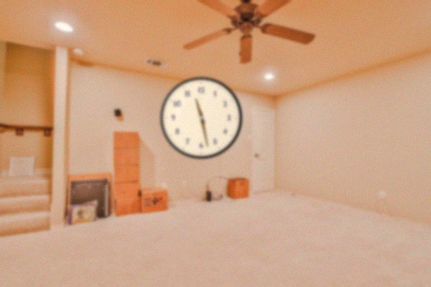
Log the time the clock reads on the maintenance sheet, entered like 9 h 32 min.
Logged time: 11 h 28 min
